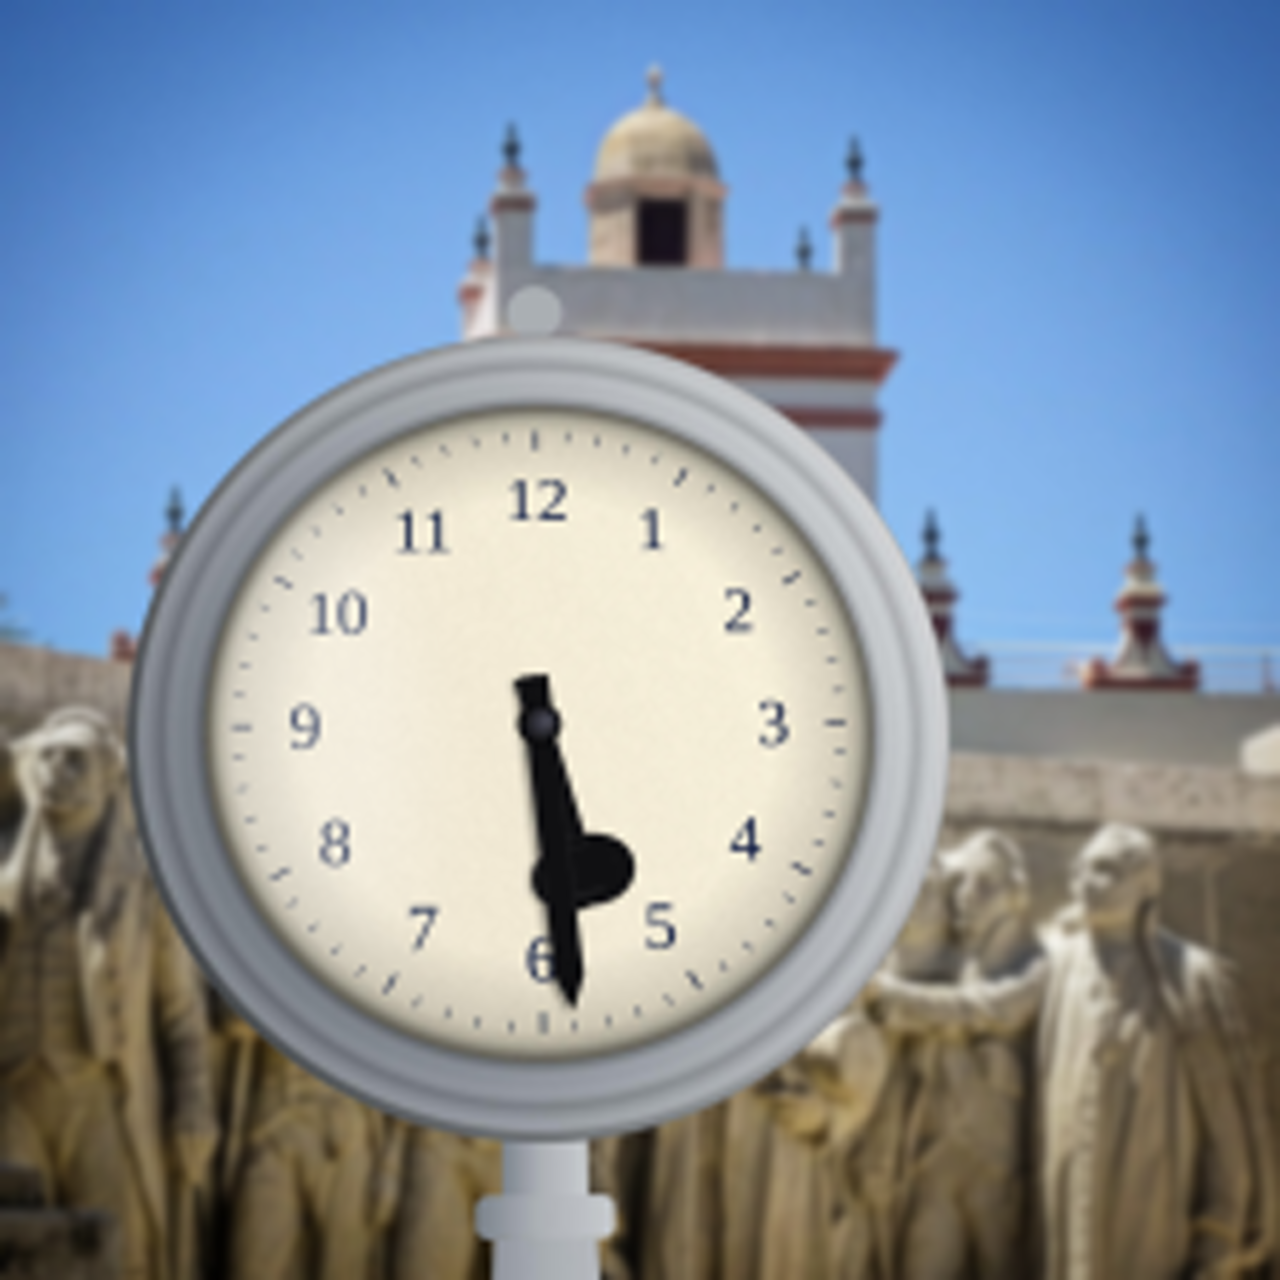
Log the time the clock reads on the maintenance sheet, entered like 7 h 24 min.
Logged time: 5 h 29 min
